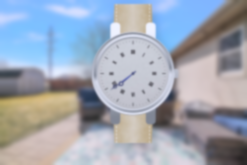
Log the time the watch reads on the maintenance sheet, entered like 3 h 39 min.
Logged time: 7 h 39 min
